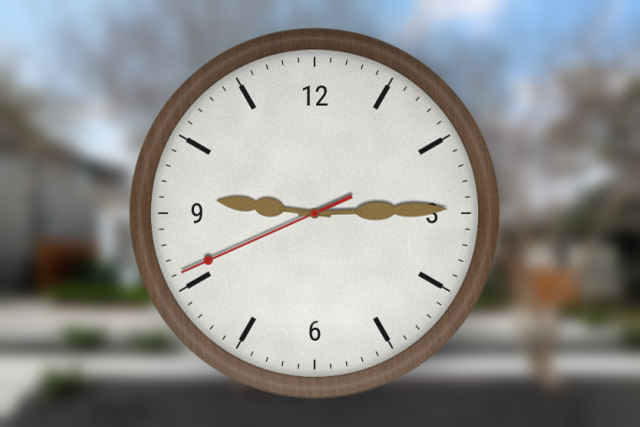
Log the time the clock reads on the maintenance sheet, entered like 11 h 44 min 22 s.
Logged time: 9 h 14 min 41 s
